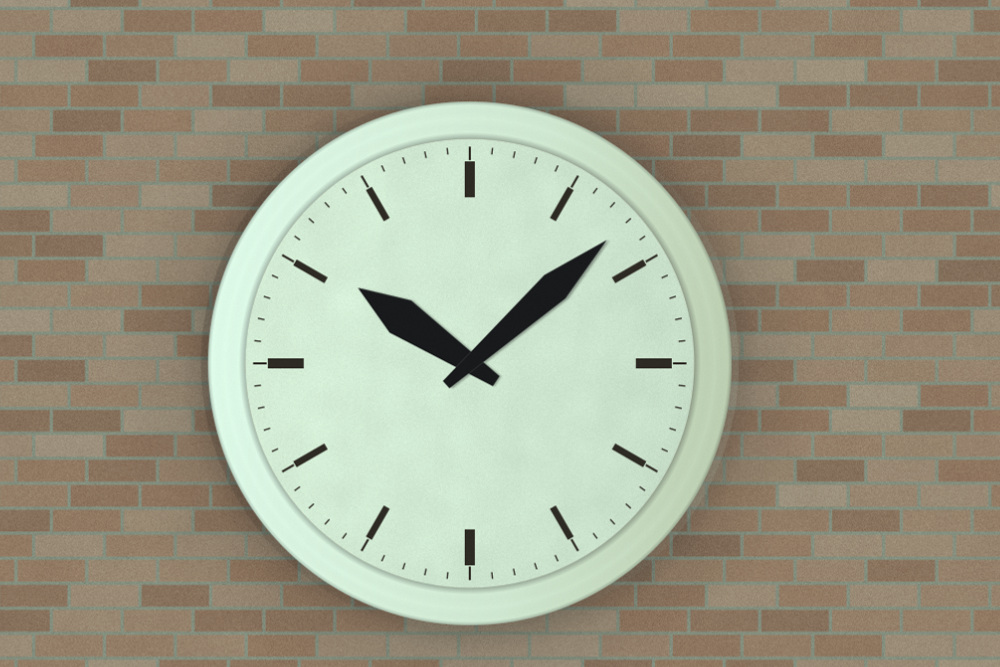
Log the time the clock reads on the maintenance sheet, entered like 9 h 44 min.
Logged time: 10 h 08 min
